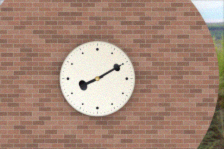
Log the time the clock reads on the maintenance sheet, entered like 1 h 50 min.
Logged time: 8 h 10 min
